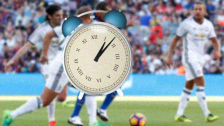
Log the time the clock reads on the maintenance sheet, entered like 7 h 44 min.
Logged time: 1 h 08 min
